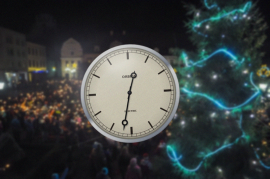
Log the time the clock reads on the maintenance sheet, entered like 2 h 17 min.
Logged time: 12 h 32 min
